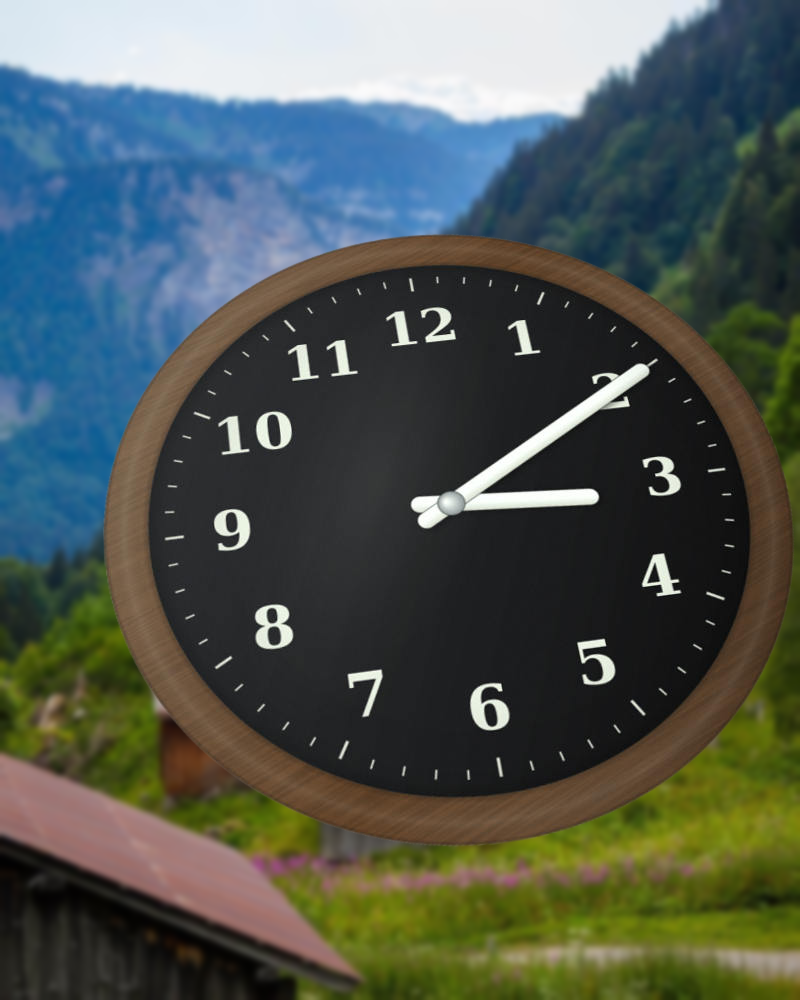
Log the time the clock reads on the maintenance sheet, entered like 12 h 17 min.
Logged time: 3 h 10 min
